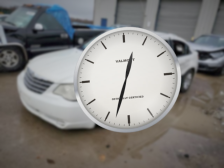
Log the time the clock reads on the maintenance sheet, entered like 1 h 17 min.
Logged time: 12 h 33 min
